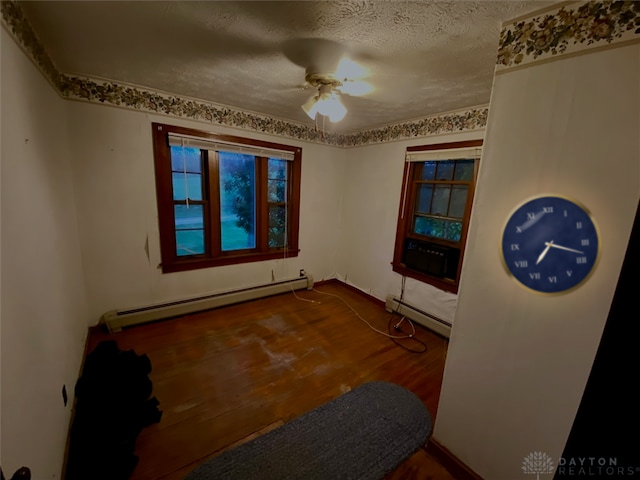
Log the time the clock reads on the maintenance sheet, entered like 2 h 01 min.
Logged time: 7 h 18 min
